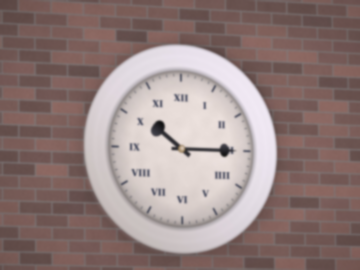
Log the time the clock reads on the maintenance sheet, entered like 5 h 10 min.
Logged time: 10 h 15 min
